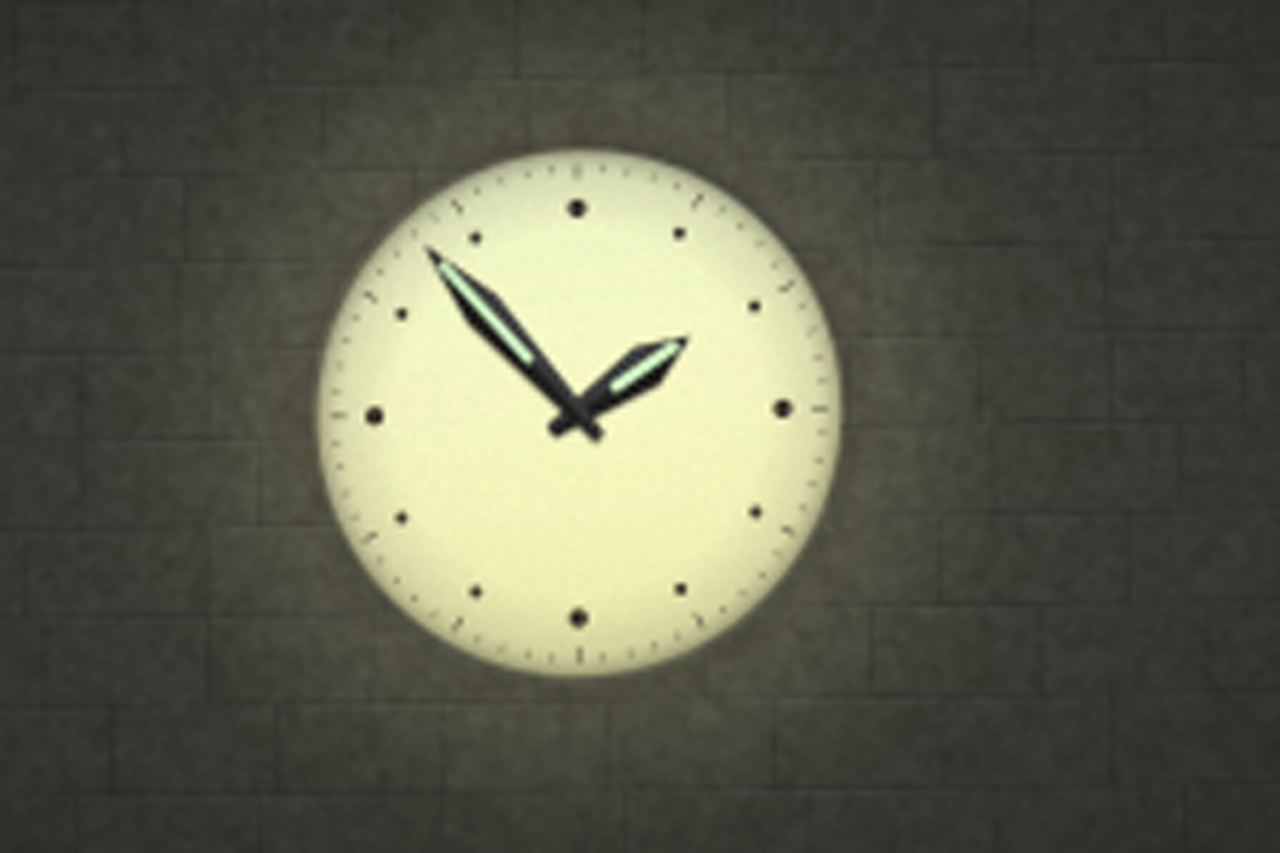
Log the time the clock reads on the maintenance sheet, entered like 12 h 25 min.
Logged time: 1 h 53 min
